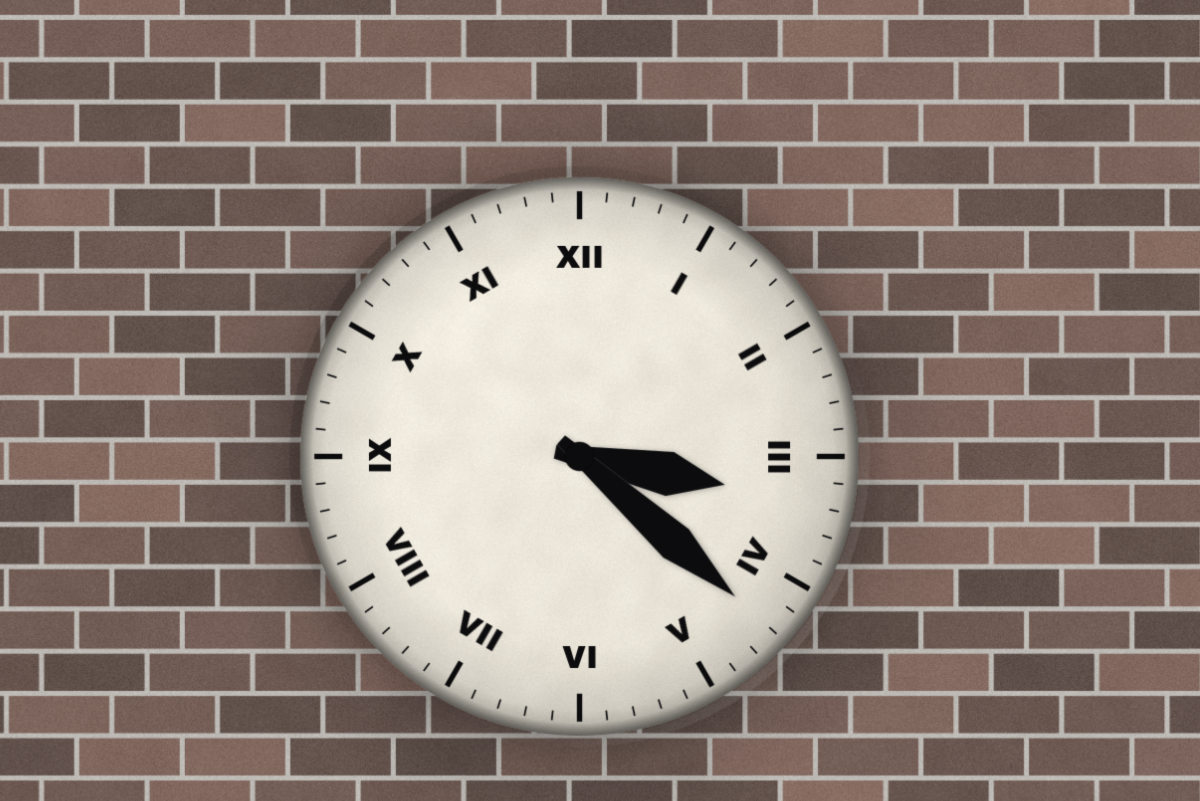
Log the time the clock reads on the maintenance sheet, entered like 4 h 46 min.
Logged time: 3 h 22 min
